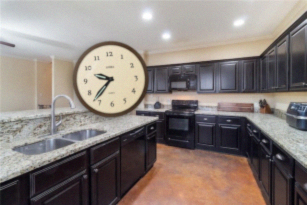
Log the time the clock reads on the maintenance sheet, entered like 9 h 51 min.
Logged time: 9 h 37 min
